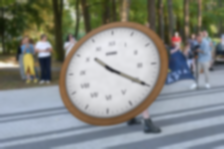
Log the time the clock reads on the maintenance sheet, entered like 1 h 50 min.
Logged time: 10 h 20 min
